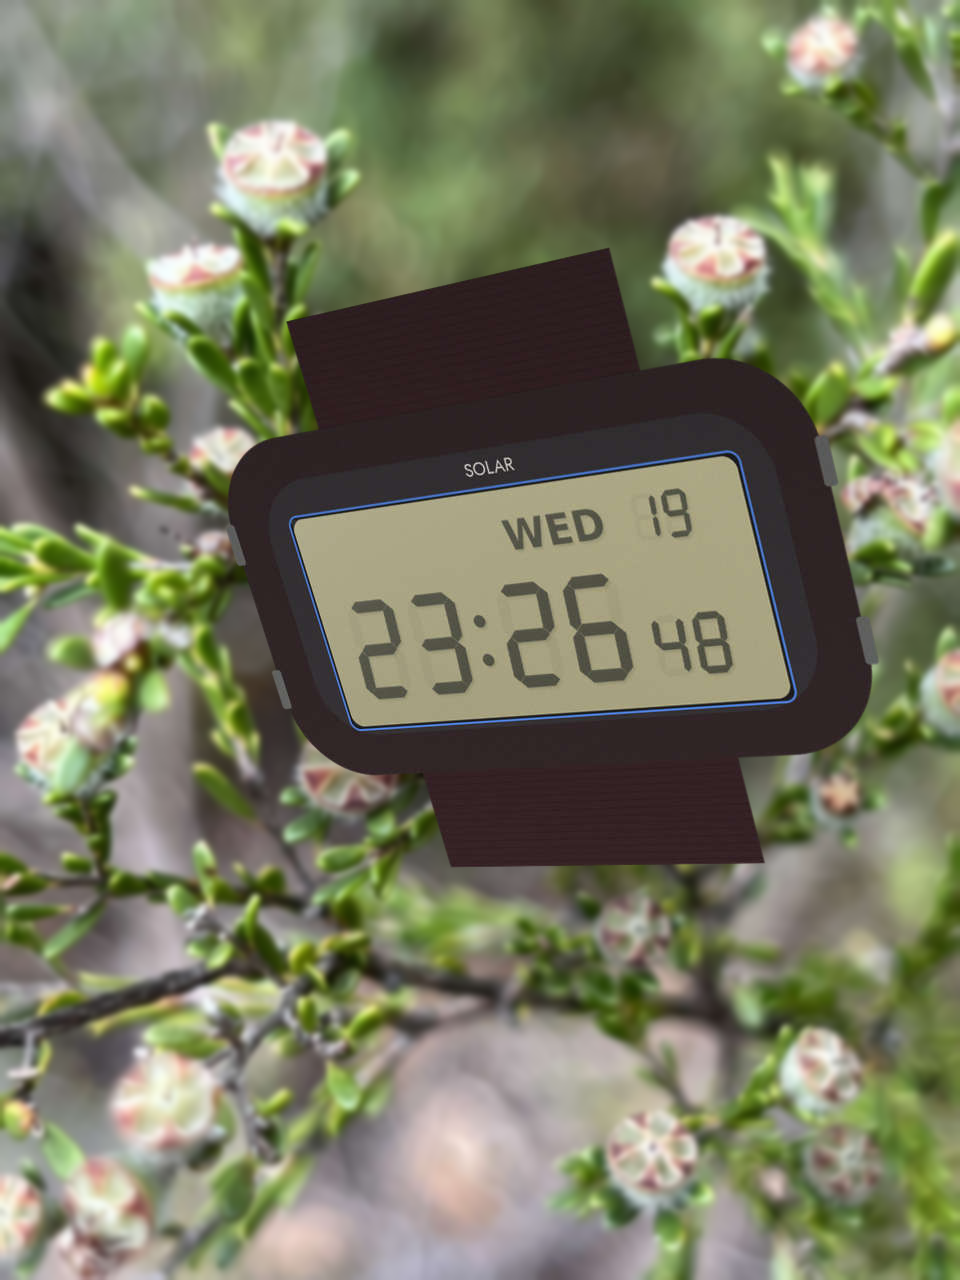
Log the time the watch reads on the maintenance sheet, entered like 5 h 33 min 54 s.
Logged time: 23 h 26 min 48 s
